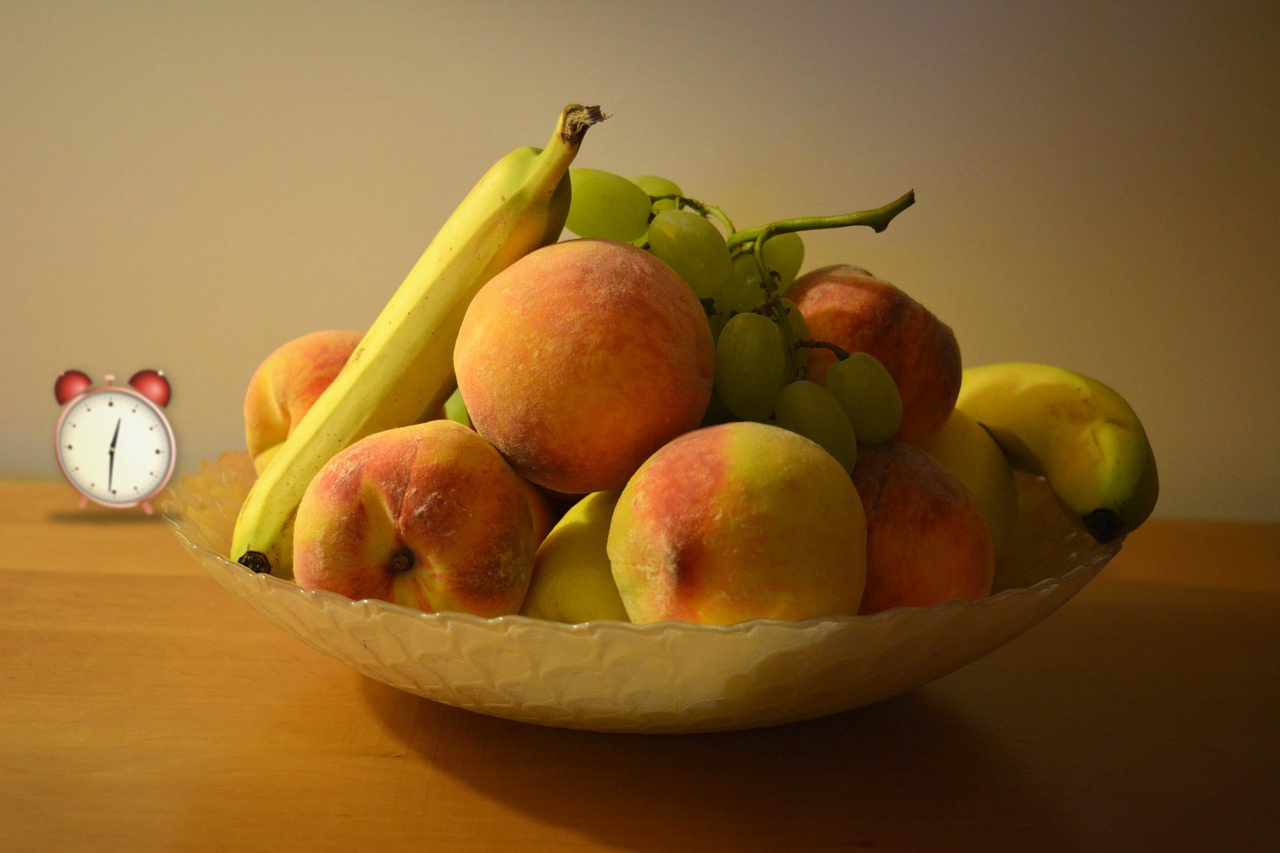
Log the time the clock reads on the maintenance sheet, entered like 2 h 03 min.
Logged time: 12 h 31 min
